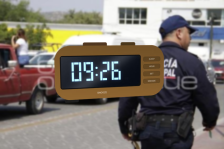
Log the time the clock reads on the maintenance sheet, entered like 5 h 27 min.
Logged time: 9 h 26 min
